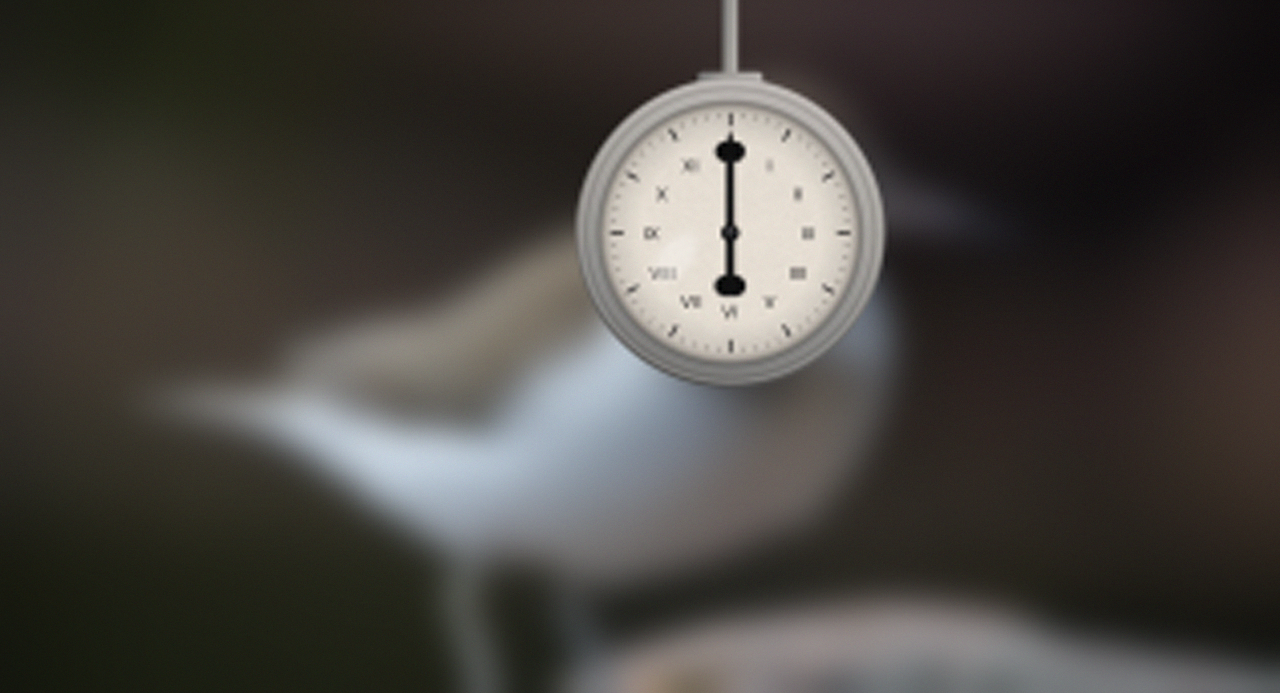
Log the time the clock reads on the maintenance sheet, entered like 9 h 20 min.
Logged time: 6 h 00 min
